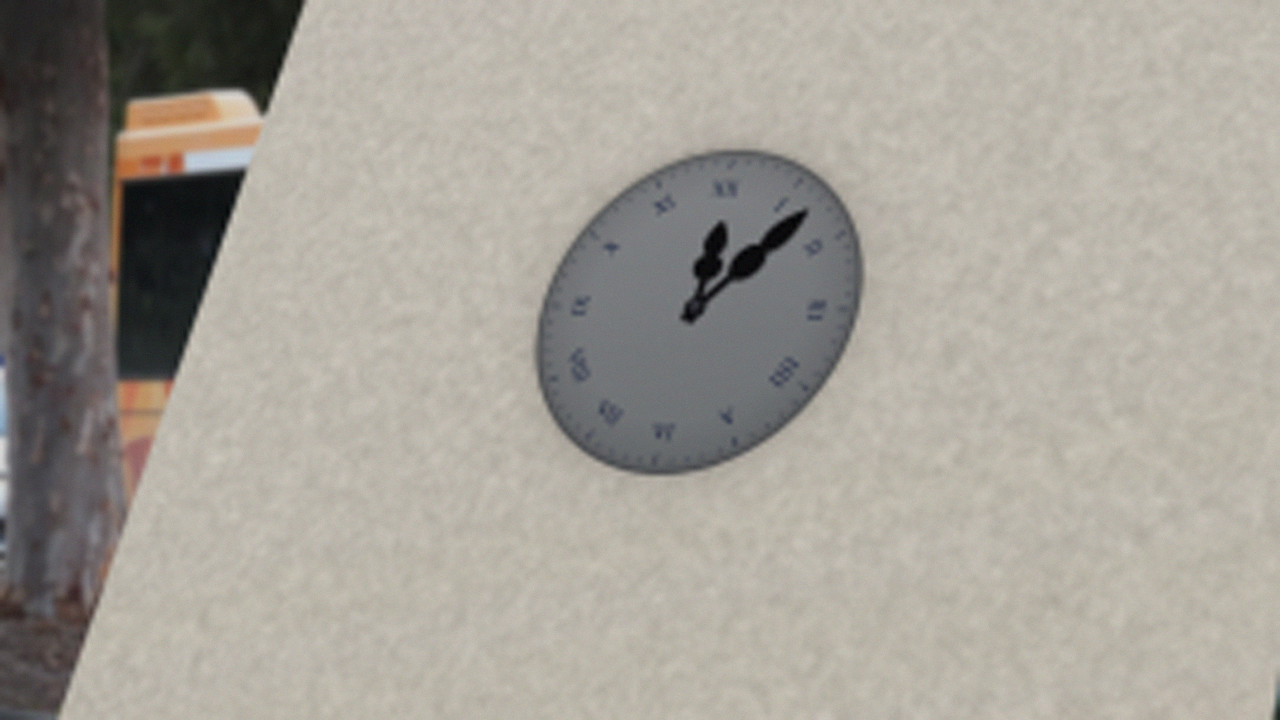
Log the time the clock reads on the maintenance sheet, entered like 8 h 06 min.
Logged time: 12 h 07 min
